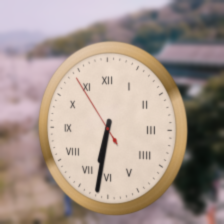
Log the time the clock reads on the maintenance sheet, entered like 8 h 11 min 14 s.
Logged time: 6 h 31 min 54 s
